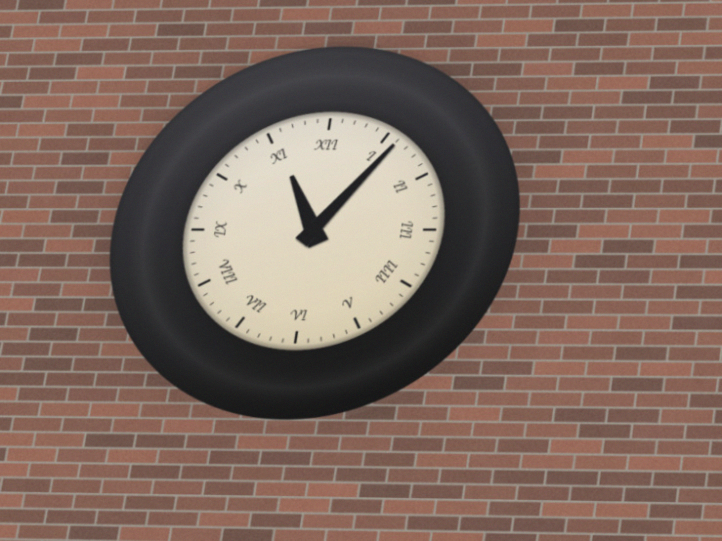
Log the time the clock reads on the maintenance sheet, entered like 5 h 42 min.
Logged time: 11 h 06 min
